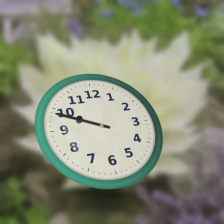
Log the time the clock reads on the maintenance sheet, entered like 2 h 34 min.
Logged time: 9 h 49 min
